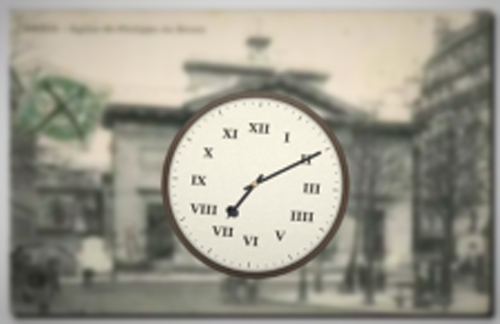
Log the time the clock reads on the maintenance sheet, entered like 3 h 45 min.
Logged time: 7 h 10 min
